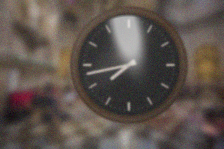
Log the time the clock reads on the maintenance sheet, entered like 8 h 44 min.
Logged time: 7 h 43 min
